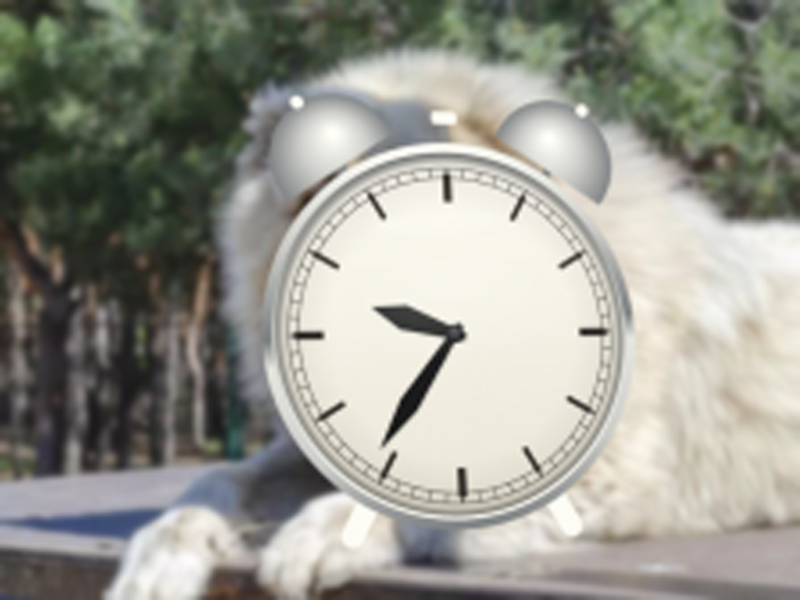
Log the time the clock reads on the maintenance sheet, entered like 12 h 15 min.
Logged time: 9 h 36 min
